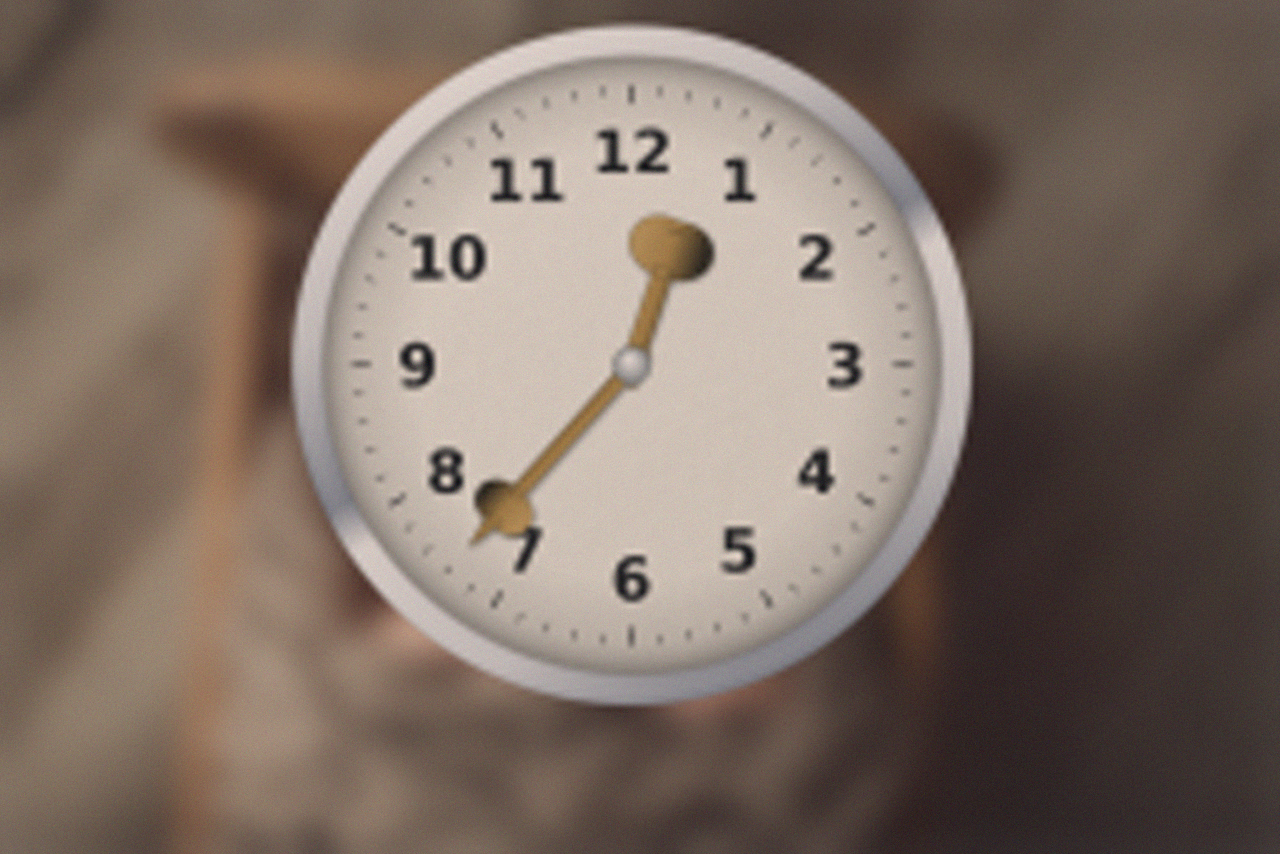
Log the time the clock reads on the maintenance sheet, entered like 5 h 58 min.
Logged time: 12 h 37 min
